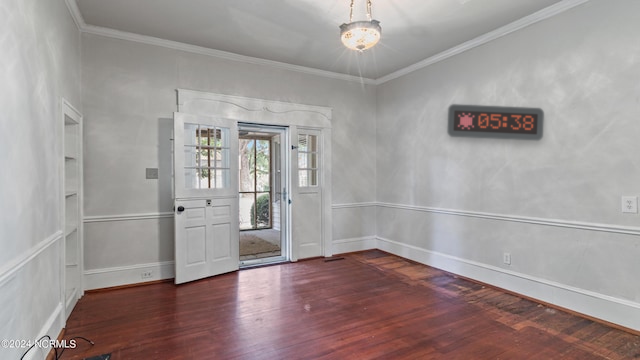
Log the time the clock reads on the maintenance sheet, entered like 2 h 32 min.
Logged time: 5 h 38 min
